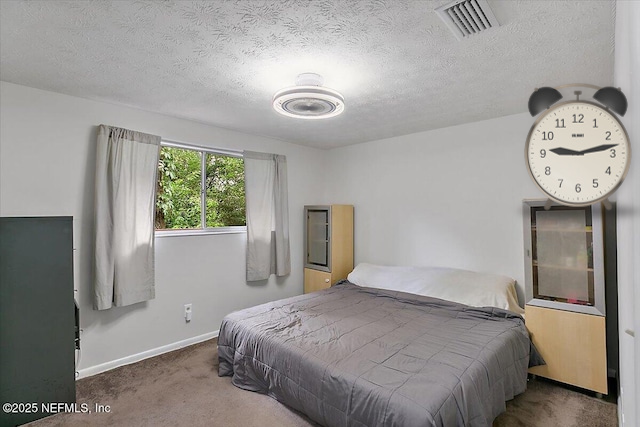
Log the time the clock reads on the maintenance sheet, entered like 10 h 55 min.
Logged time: 9 h 13 min
